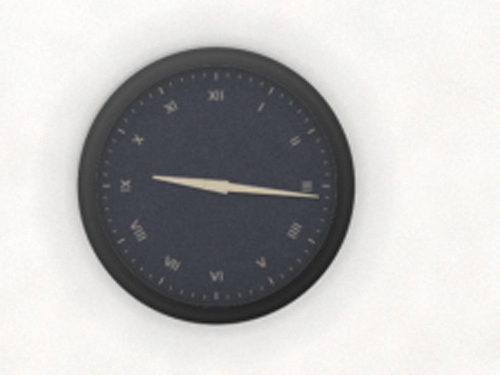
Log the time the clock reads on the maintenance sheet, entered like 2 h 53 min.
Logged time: 9 h 16 min
